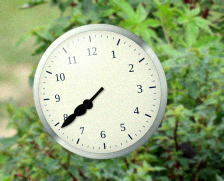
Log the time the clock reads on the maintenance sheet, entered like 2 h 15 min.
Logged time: 7 h 39 min
